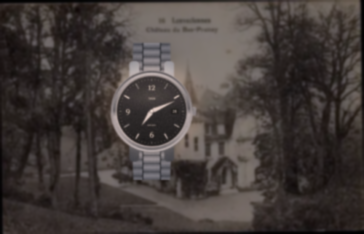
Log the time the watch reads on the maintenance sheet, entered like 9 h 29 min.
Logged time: 7 h 11 min
